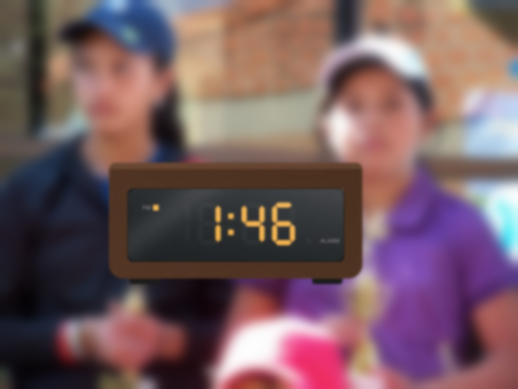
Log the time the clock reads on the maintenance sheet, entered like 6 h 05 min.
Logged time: 1 h 46 min
